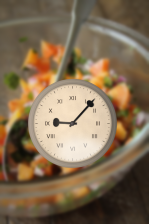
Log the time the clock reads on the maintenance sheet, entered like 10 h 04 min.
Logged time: 9 h 07 min
